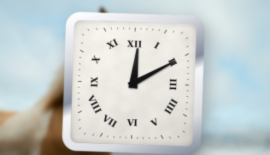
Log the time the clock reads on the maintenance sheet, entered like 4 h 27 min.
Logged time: 12 h 10 min
